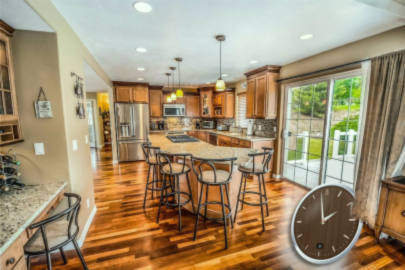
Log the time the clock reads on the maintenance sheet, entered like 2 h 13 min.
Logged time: 1 h 58 min
